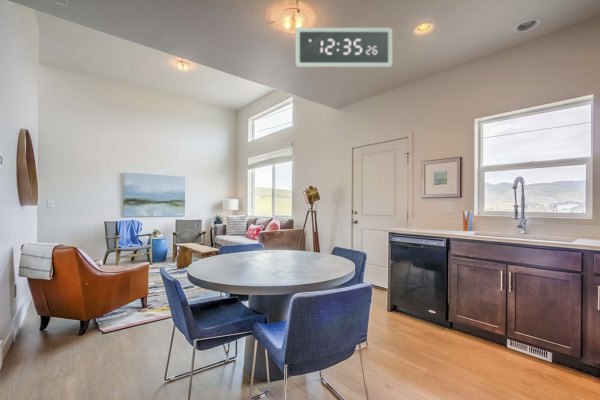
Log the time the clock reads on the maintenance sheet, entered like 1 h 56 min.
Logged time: 12 h 35 min
